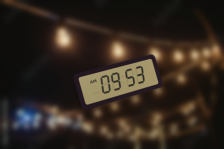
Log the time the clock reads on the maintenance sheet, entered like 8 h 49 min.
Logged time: 9 h 53 min
